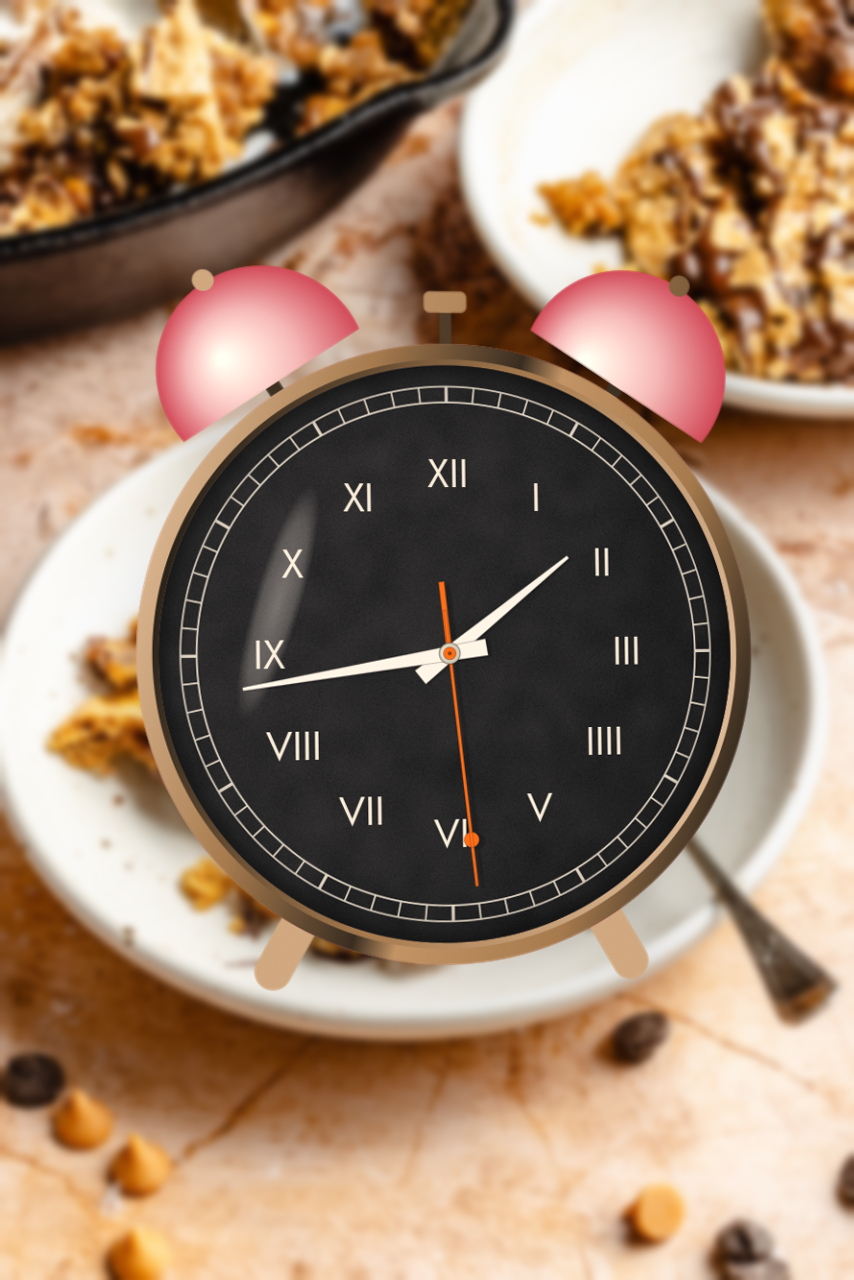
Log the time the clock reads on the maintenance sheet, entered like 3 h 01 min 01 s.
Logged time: 1 h 43 min 29 s
